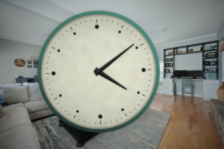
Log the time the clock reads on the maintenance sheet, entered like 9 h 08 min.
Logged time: 4 h 09 min
